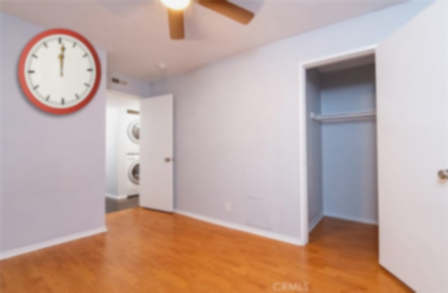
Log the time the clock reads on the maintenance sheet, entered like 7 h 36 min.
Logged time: 12 h 01 min
